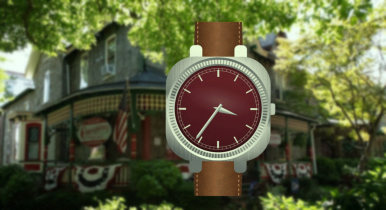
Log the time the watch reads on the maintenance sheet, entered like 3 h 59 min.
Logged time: 3 h 36 min
